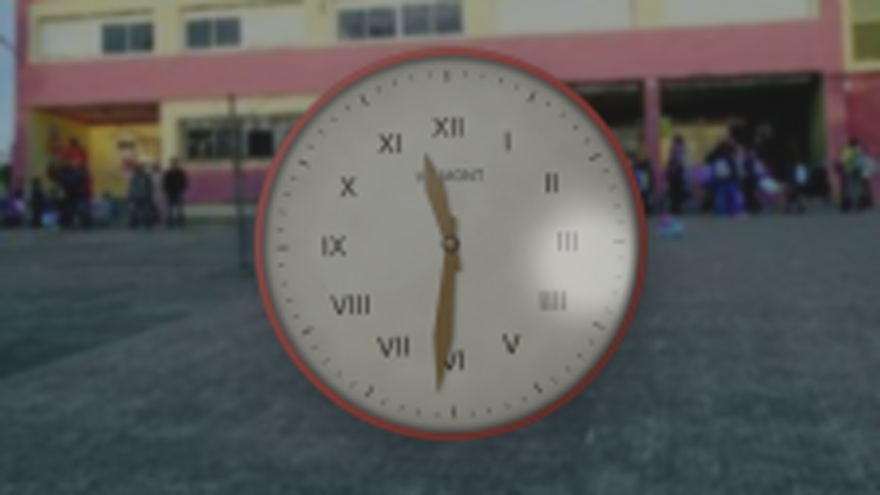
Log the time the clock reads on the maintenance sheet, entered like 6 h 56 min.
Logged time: 11 h 31 min
